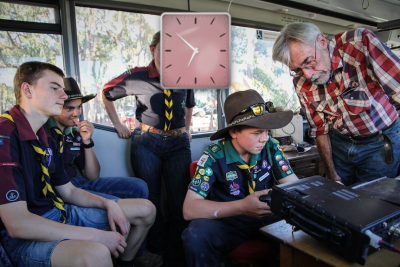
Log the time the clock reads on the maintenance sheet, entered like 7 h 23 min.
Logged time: 6 h 52 min
